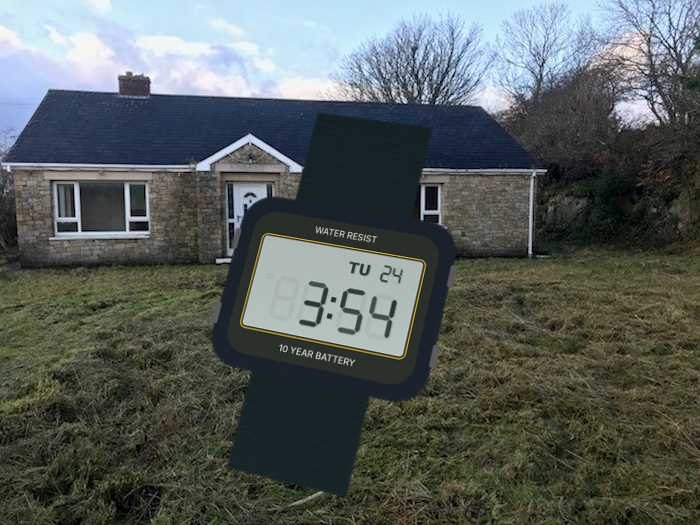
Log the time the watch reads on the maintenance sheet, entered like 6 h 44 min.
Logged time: 3 h 54 min
